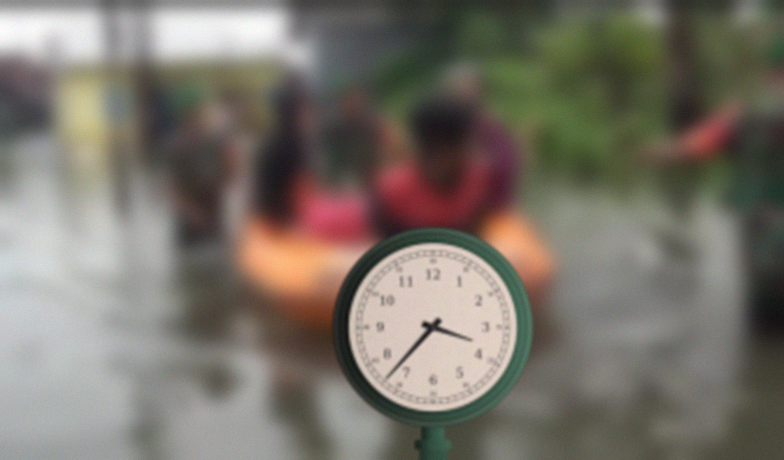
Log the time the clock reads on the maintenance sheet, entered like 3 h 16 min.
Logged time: 3 h 37 min
